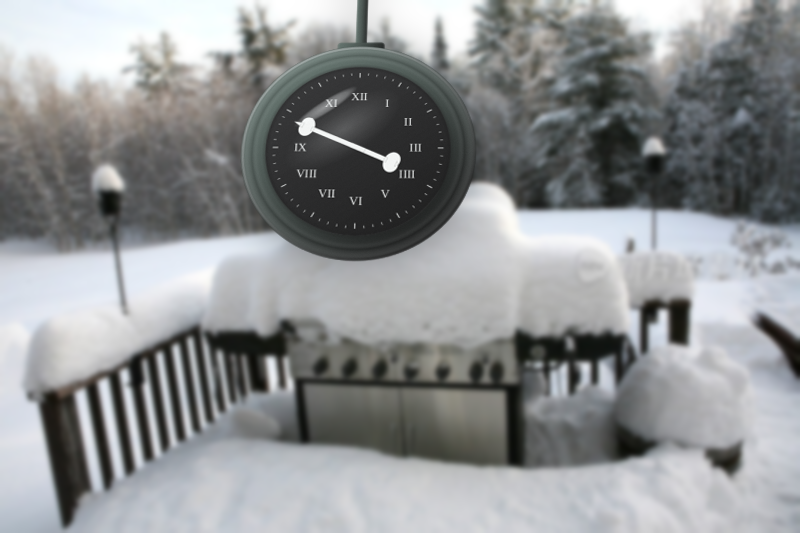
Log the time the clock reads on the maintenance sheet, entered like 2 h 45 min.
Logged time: 3 h 49 min
